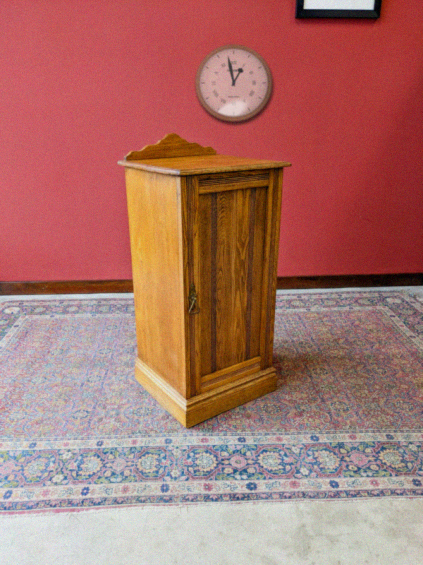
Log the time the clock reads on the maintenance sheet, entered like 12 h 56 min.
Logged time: 12 h 58 min
